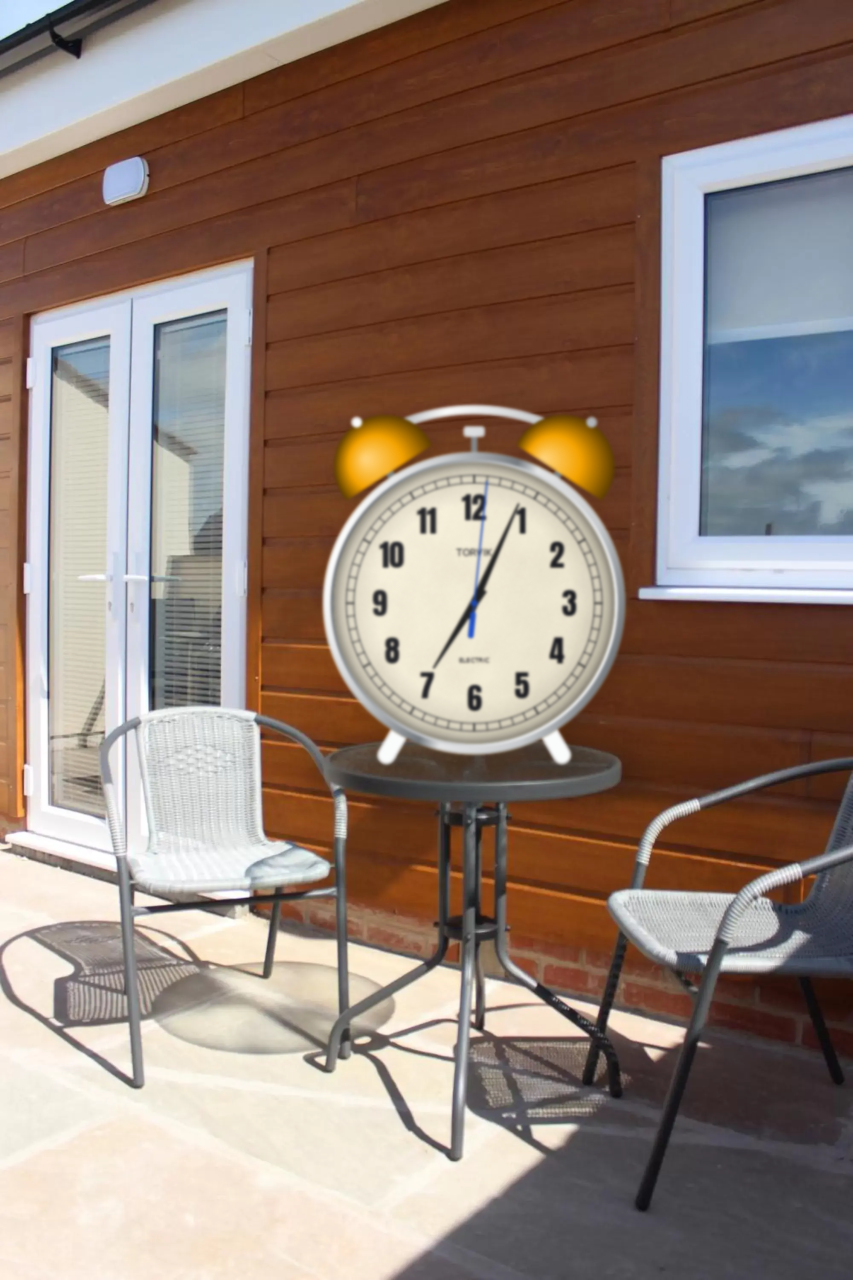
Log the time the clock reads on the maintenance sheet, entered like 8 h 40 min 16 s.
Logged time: 7 h 04 min 01 s
